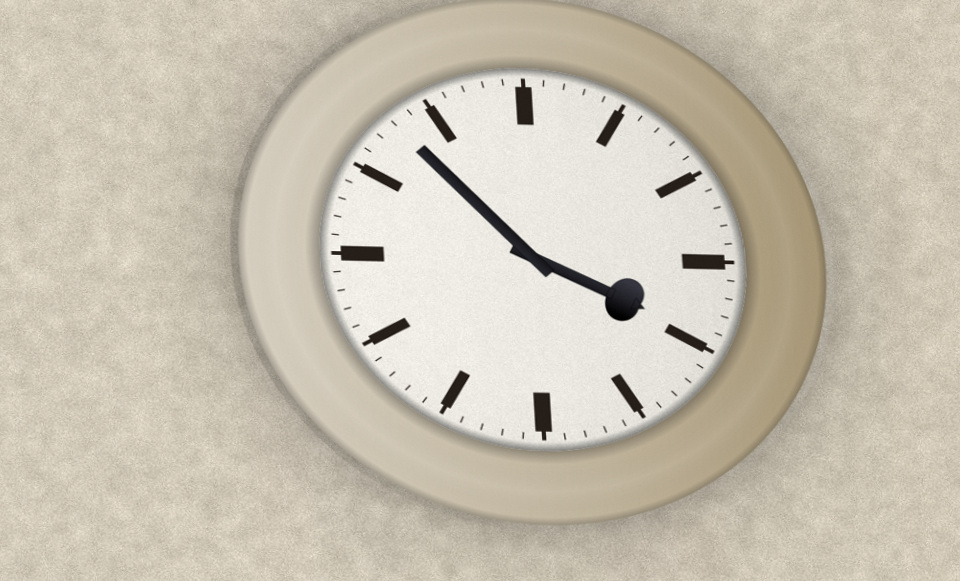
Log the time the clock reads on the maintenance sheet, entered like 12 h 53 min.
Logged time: 3 h 53 min
